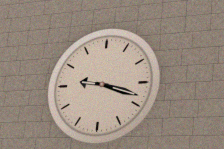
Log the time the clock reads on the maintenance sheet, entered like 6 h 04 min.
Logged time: 9 h 18 min
